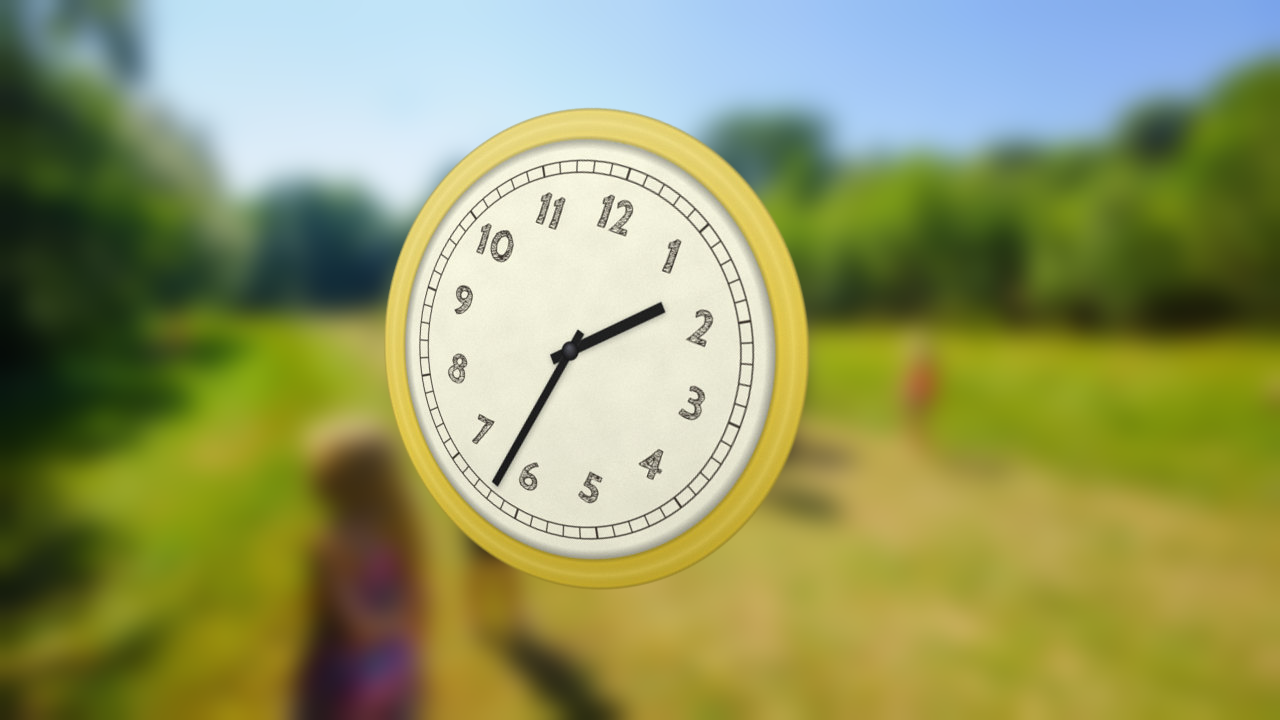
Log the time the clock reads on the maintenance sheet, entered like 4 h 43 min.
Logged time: 1 h 32 min
